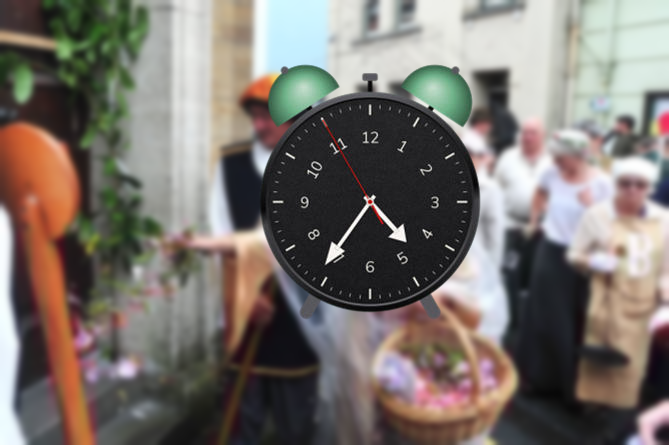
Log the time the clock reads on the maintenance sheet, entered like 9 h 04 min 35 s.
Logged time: 4 h 35 min 55 s
